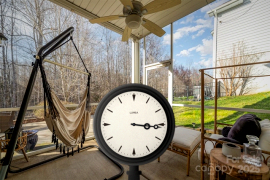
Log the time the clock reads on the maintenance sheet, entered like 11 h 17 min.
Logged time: 3 h 16 min
